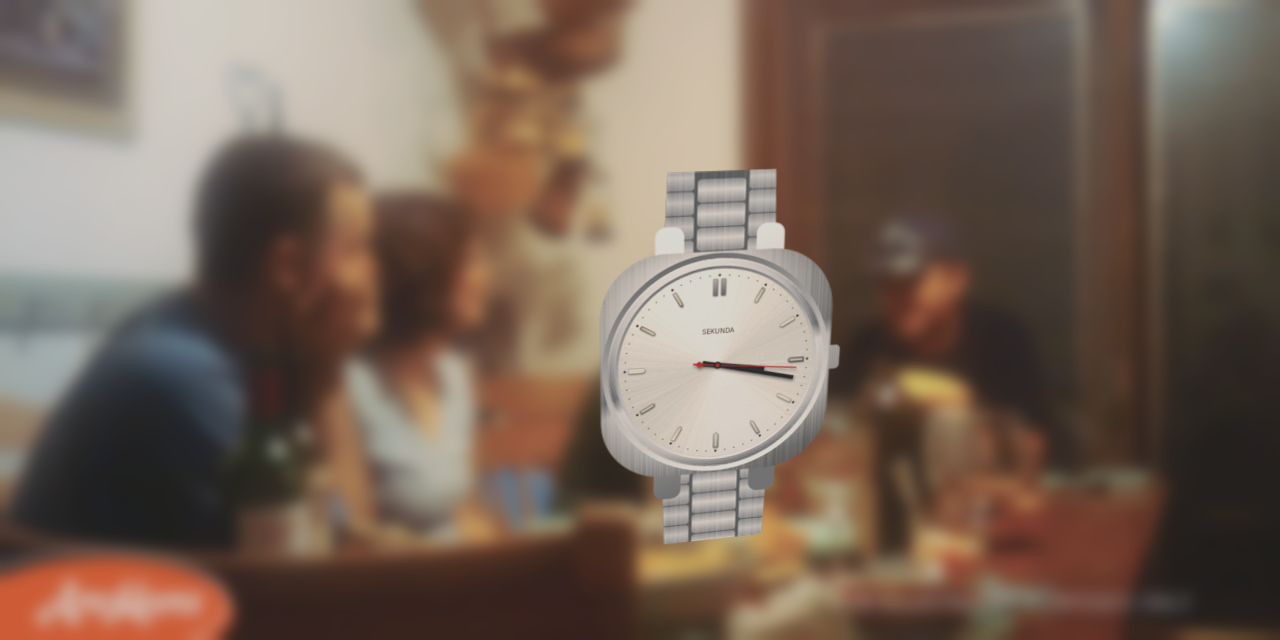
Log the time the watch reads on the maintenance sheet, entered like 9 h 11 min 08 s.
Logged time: 3 h 17 min 16 s
